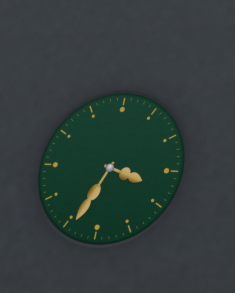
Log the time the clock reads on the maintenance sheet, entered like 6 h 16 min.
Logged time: 3 h 34 min
